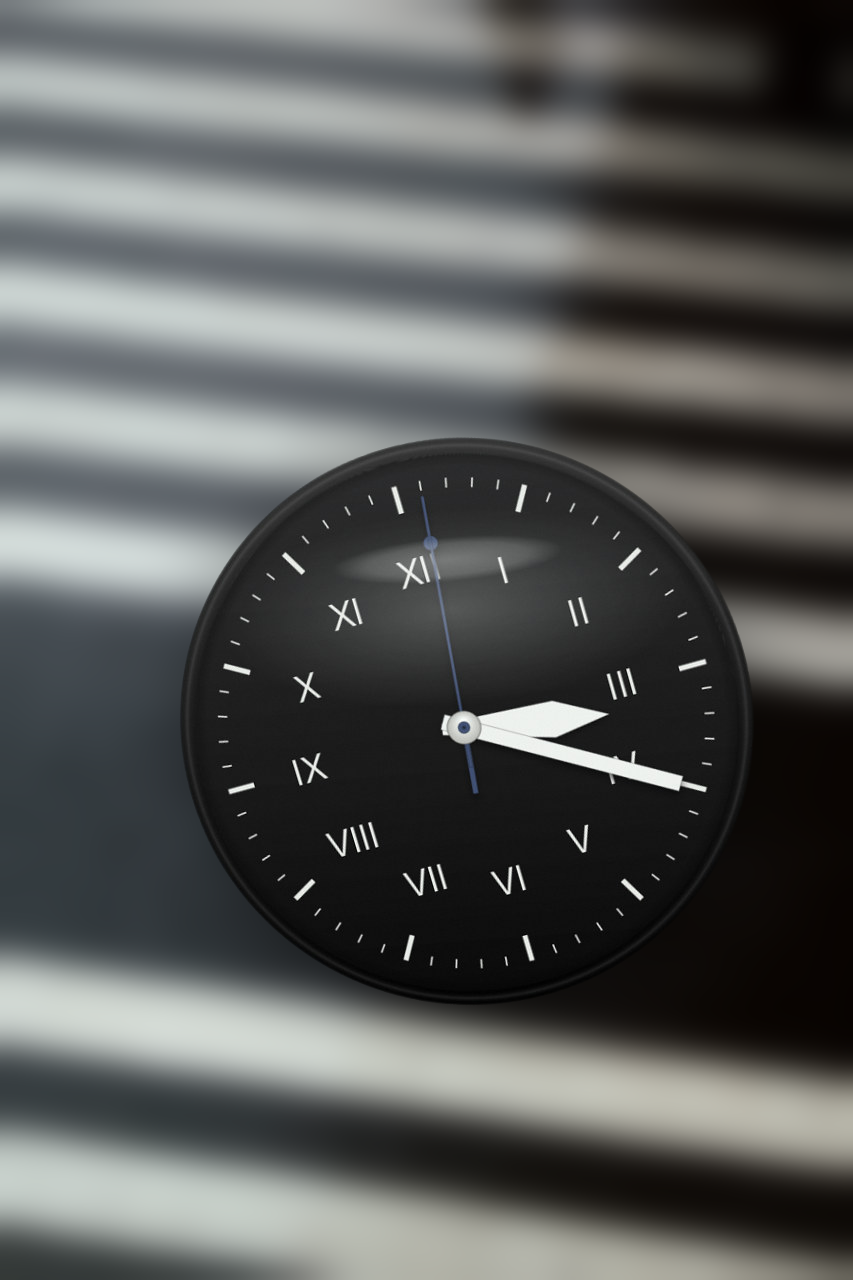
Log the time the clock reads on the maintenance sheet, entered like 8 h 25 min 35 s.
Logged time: 3 h 20 min 01 s
